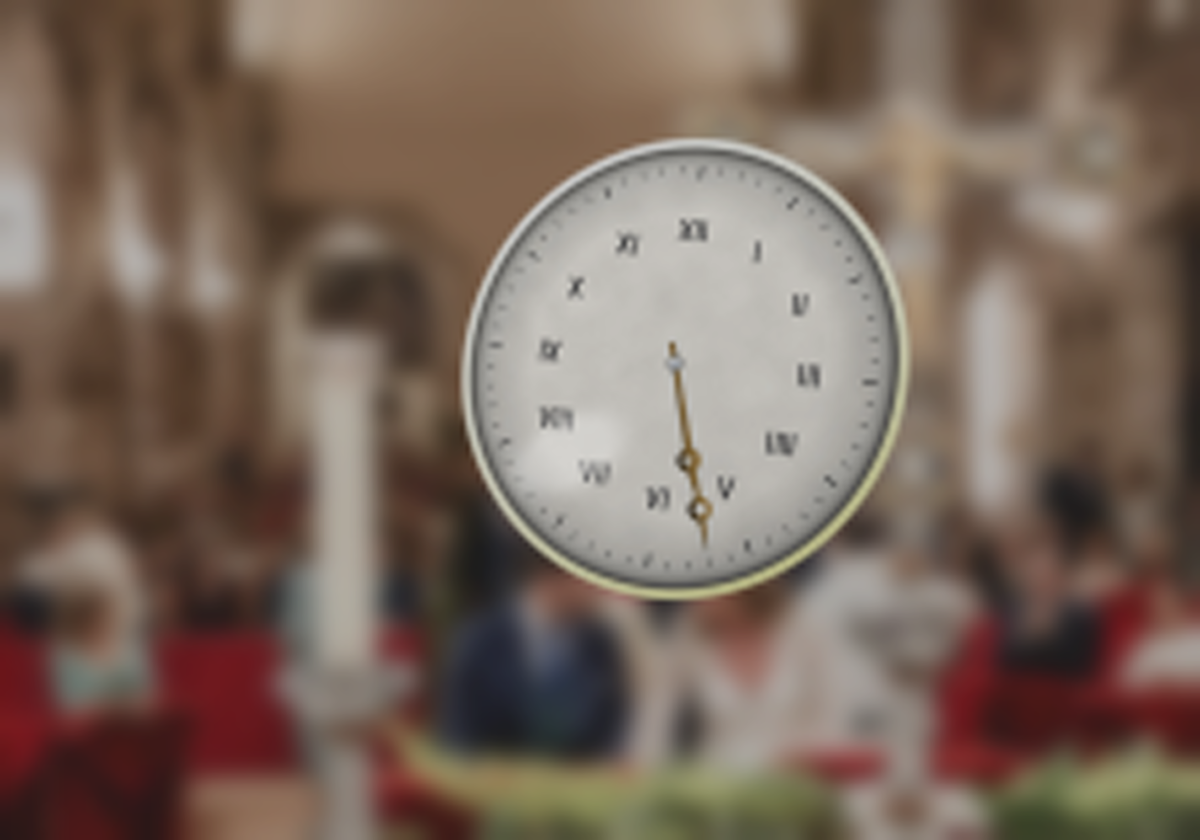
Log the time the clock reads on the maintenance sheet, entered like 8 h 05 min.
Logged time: 5 h 27 min
